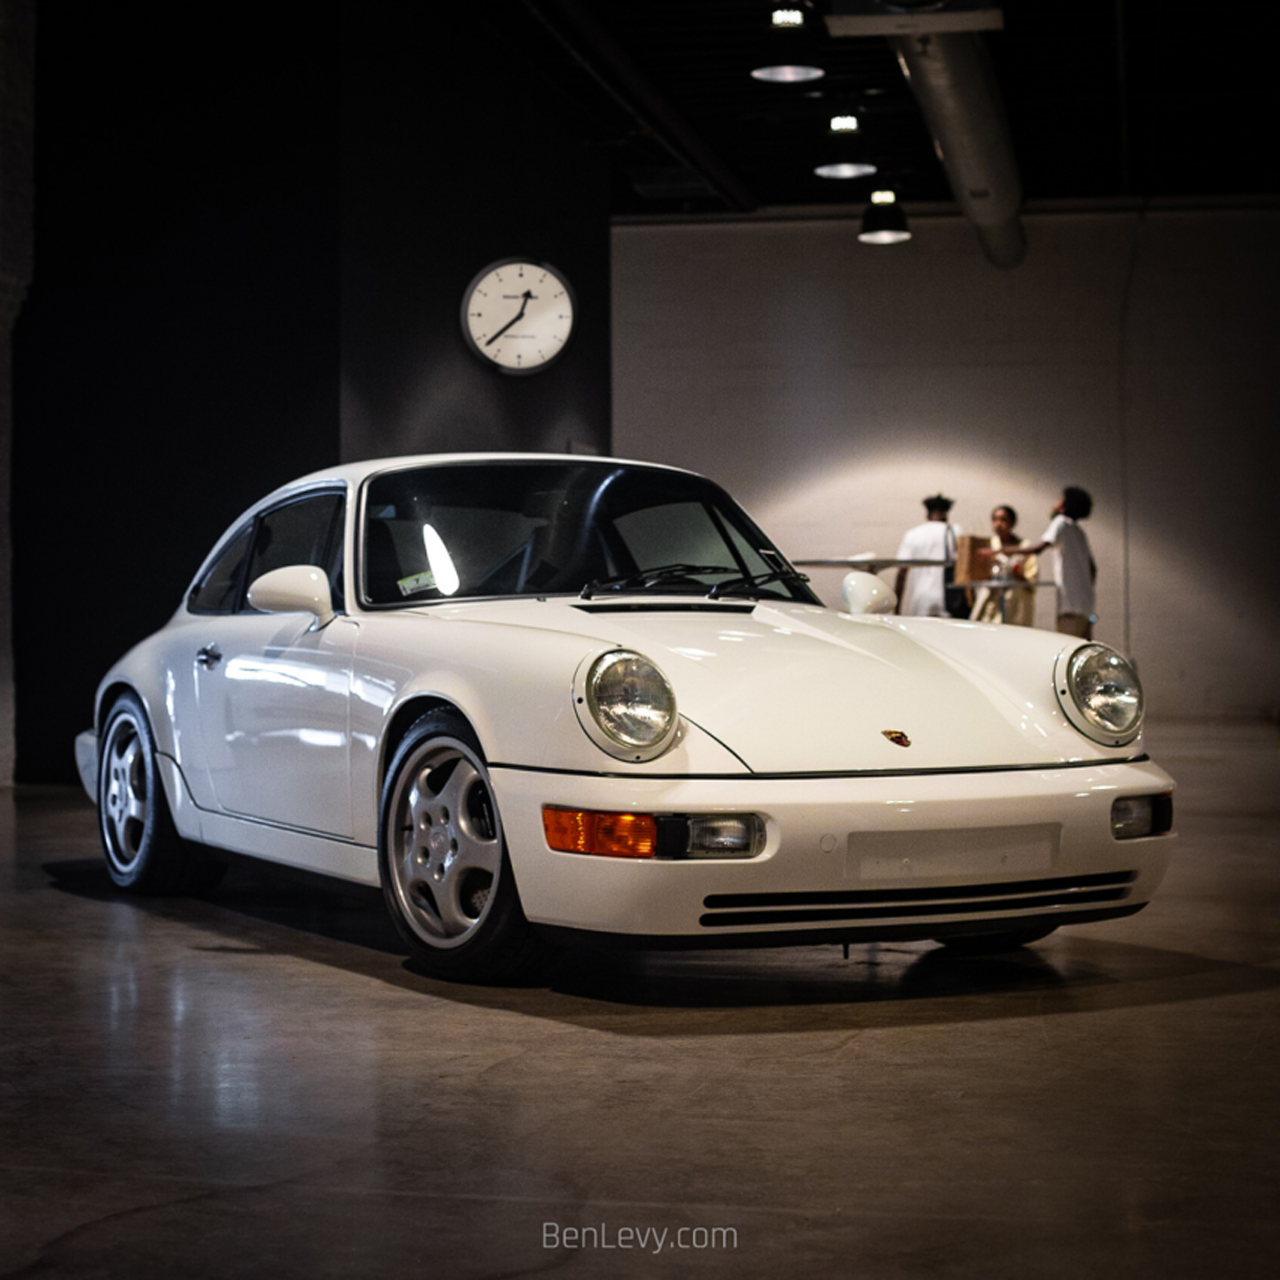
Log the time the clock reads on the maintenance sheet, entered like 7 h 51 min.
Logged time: 12 h 38 min
